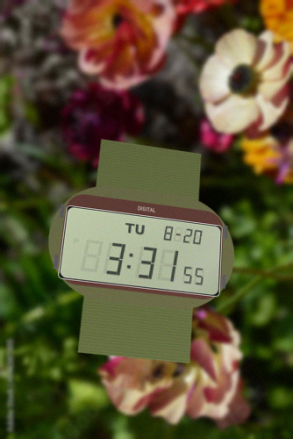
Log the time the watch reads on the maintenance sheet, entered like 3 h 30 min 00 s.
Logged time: 3 h 31 min 55 s
